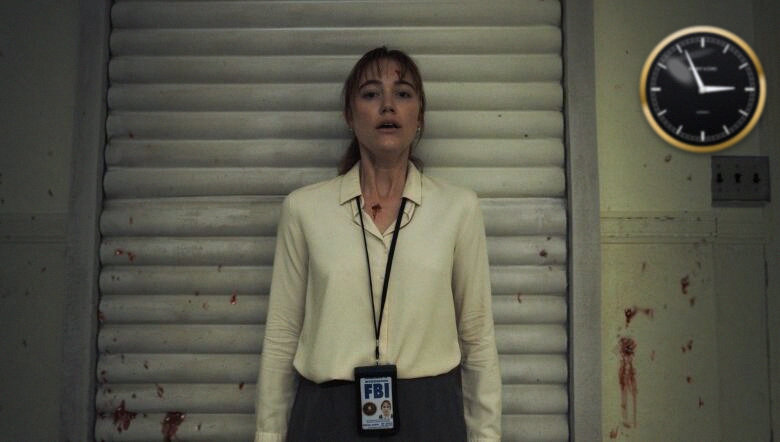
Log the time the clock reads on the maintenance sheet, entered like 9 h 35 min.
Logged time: 2 h 56 min
